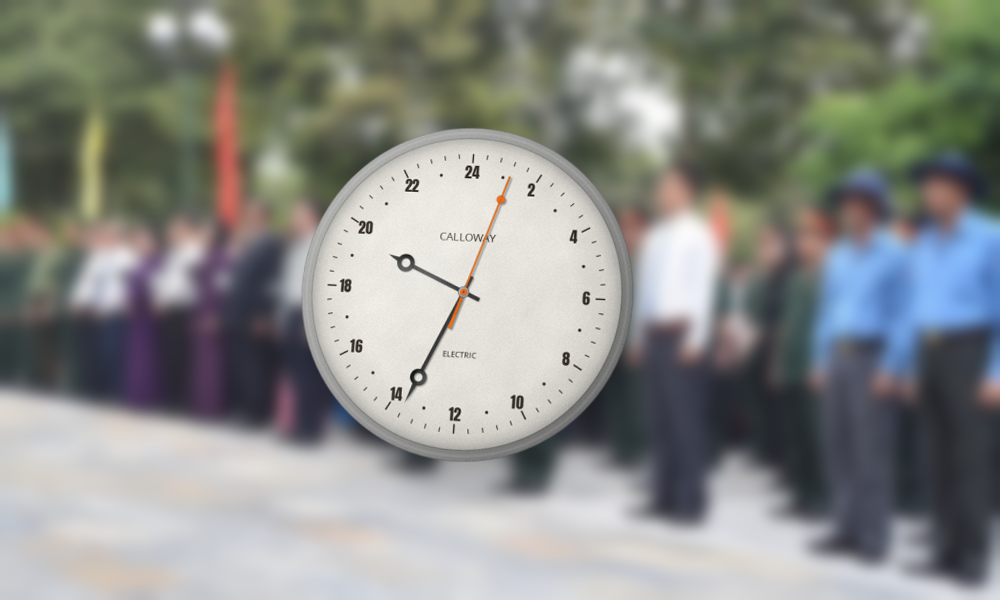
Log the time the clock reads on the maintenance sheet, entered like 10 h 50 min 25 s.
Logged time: 19 h 34 min 03 s
